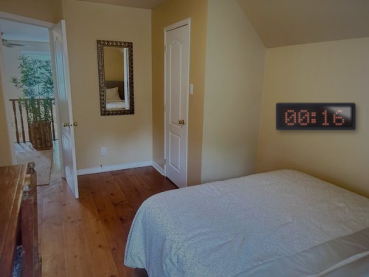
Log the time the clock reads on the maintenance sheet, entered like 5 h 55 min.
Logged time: 0 h 16 min
